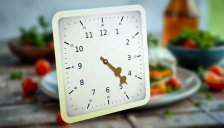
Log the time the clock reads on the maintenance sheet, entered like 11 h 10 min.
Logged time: 4 h 23 min
